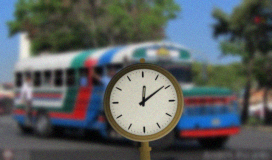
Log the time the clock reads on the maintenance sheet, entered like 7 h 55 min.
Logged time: 12 h 09 min
